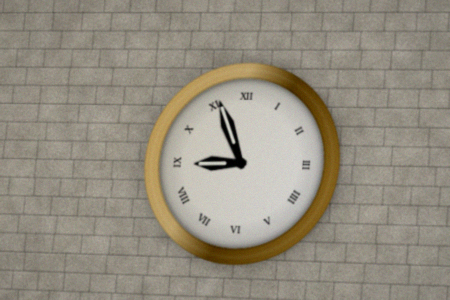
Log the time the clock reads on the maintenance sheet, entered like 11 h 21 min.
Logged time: 8 h 56 min
